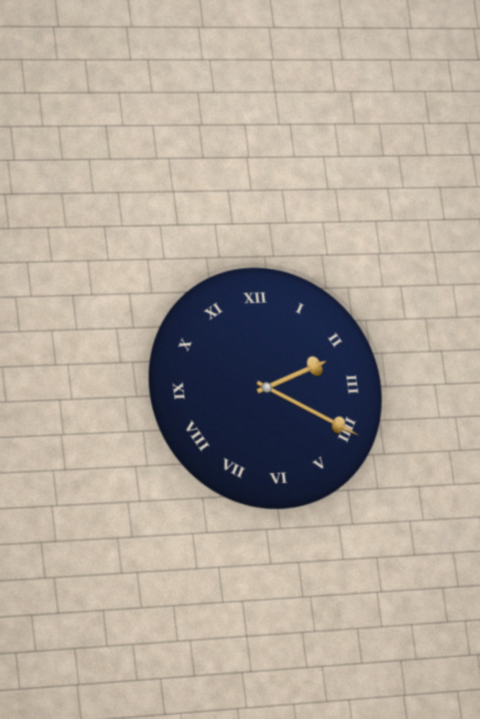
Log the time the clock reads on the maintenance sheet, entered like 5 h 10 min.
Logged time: 2 h 20 min
